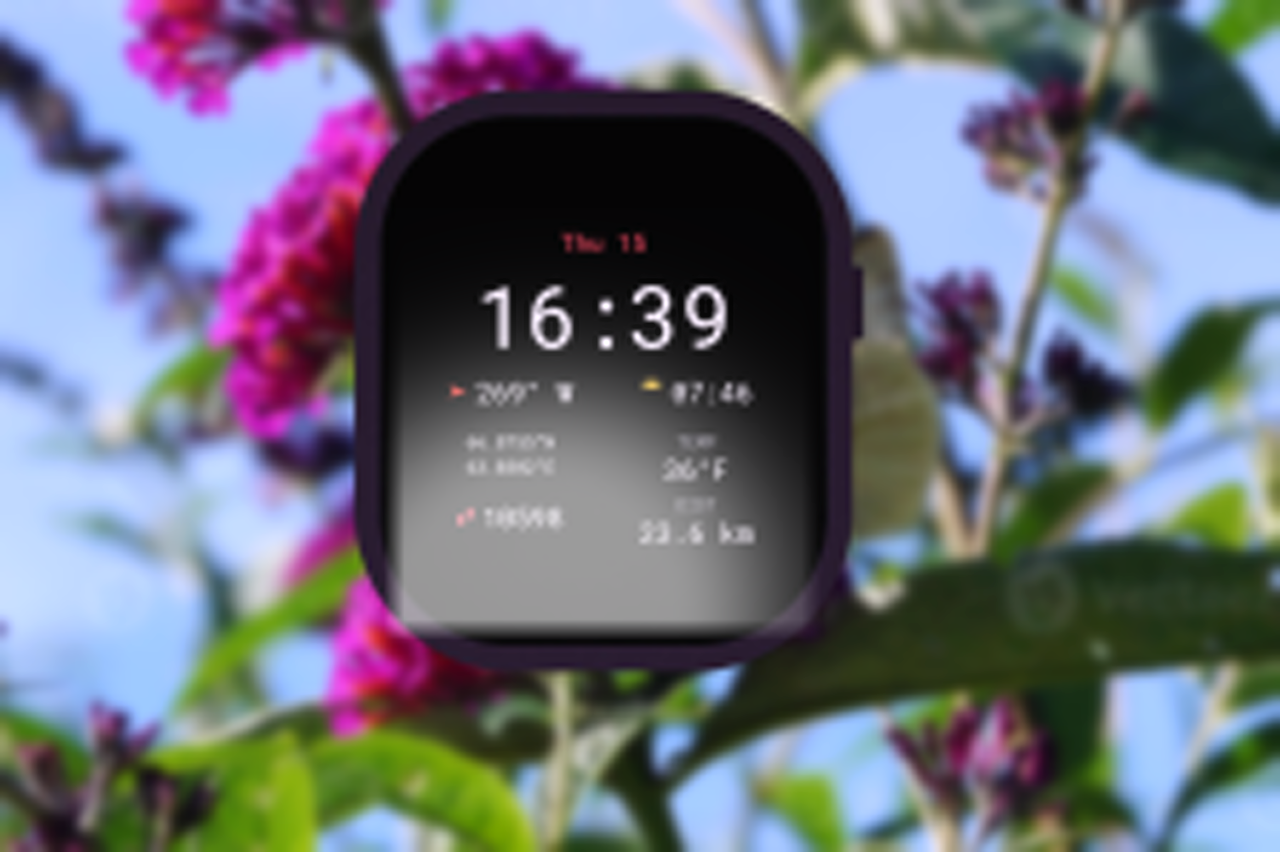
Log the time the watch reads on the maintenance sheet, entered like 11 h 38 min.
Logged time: 16 h 39 min
